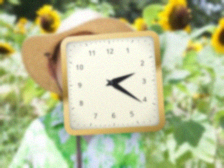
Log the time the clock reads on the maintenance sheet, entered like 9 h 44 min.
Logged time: 2 h 21 min
